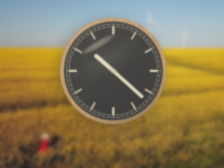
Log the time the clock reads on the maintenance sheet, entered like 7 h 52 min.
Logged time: 10 h 22 min
